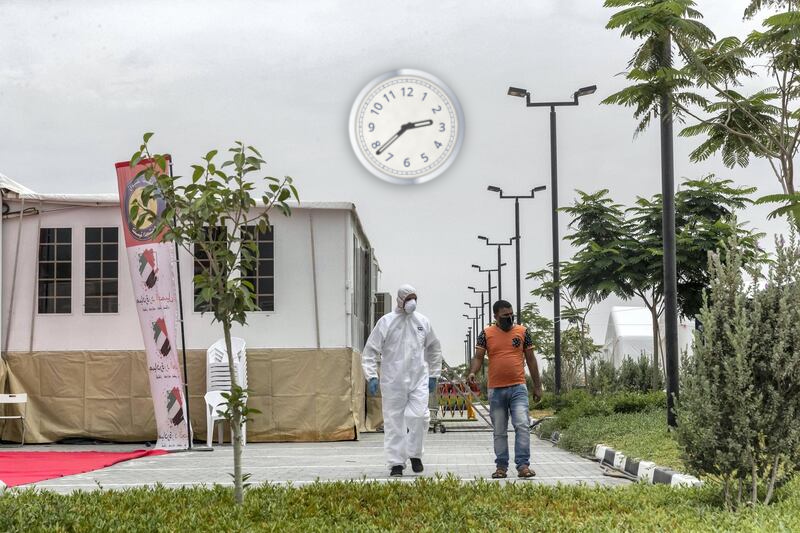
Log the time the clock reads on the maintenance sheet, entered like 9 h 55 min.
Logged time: 2 h 38 min
